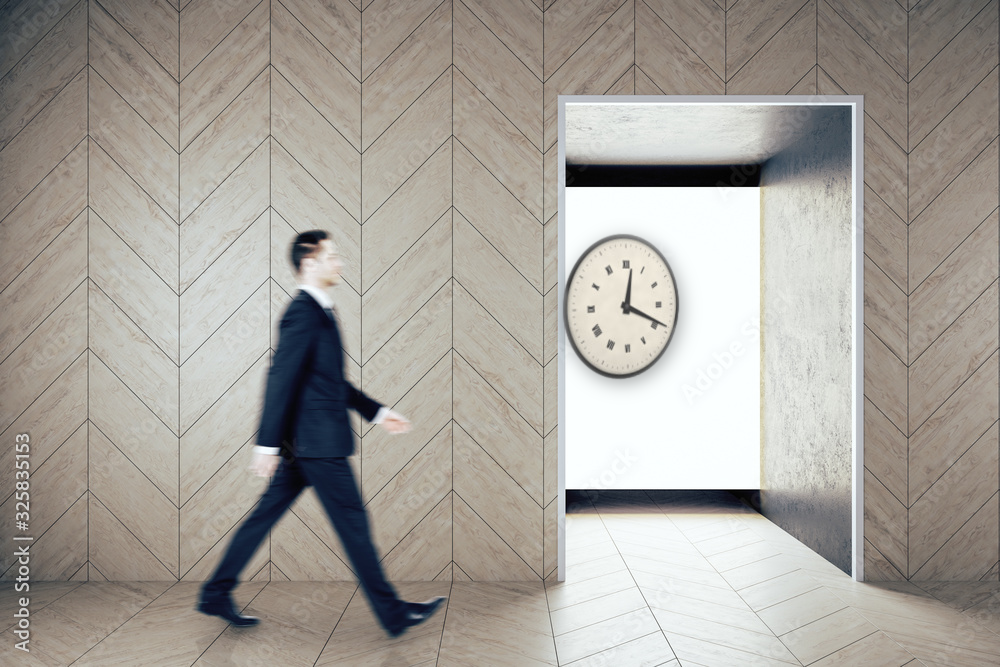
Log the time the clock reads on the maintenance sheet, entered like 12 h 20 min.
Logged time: 12 h 19 min
